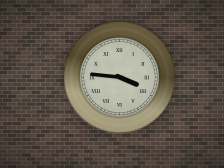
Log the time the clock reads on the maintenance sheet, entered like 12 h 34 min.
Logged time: 3 h 46 min
